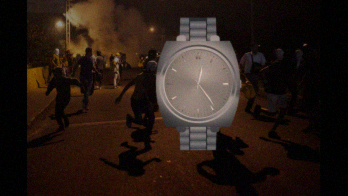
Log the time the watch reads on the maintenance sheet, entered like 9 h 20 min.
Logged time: 12 h 24 min
